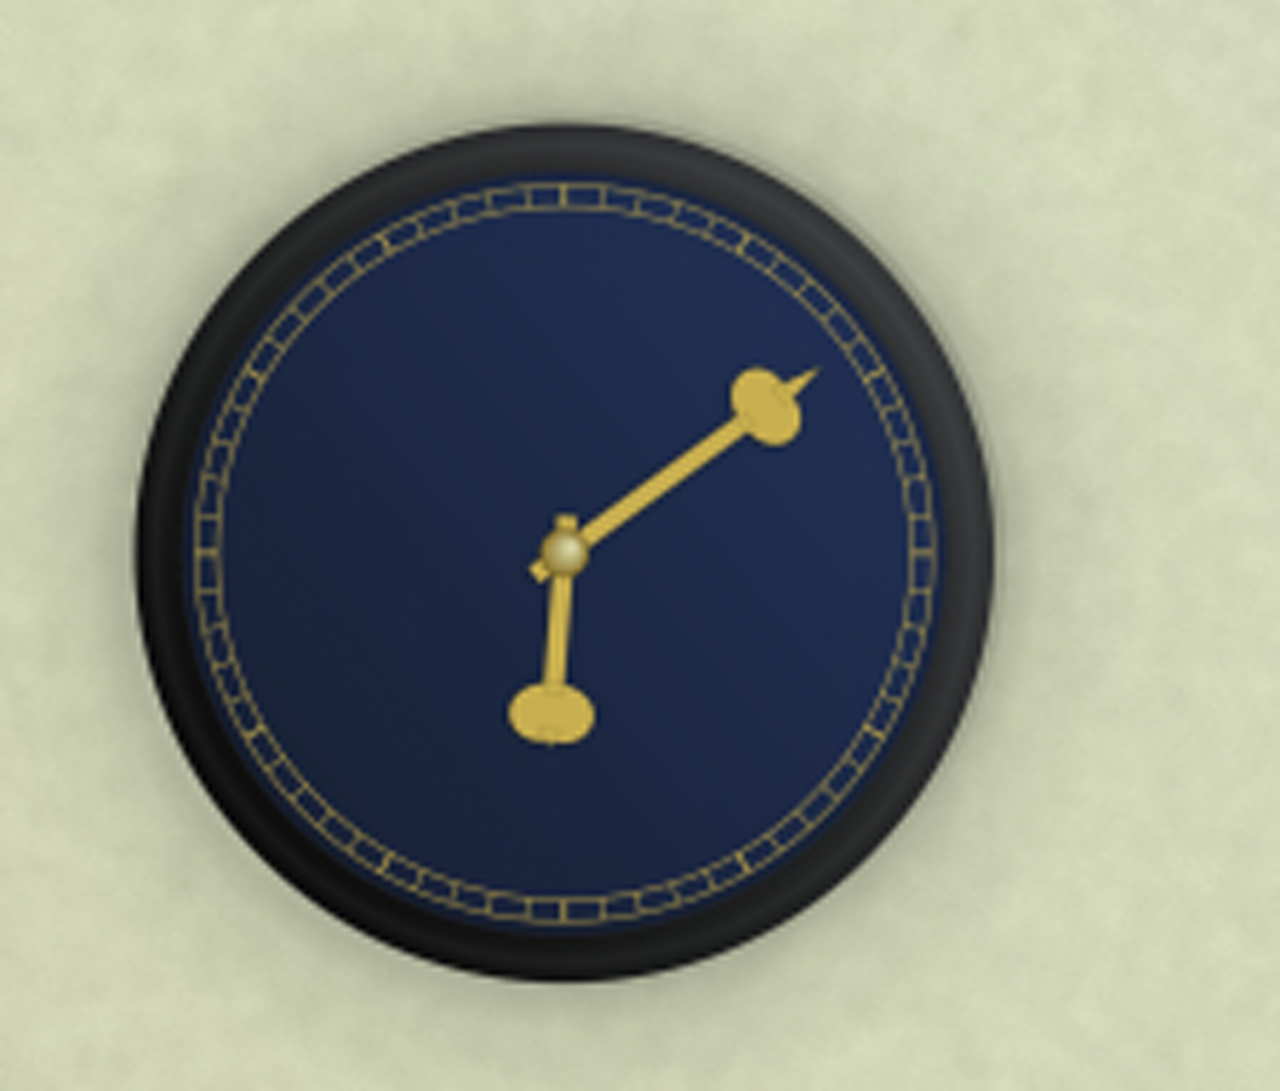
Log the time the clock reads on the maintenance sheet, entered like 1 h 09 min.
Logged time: 6 h 09 min
